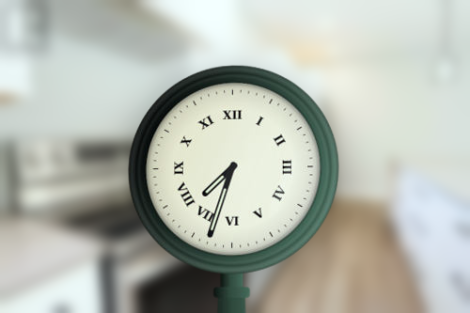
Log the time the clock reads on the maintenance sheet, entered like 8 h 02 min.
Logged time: 7 h 33 min
